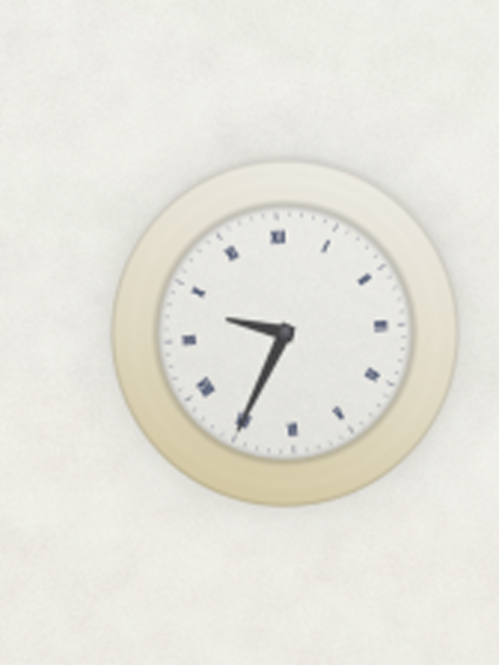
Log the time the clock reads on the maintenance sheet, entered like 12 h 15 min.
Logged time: 9 h 35 min
